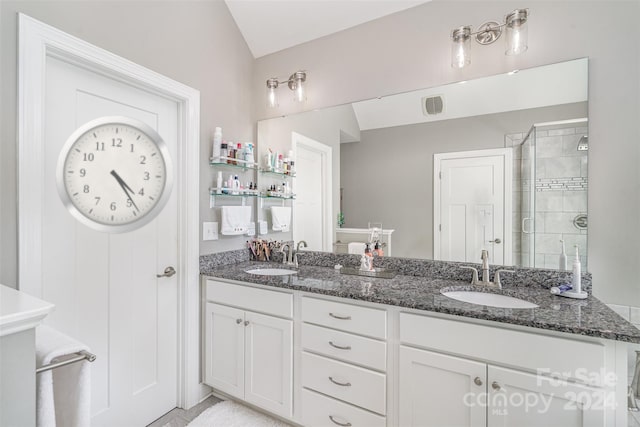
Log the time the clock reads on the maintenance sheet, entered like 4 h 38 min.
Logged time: 4 h 24 min
